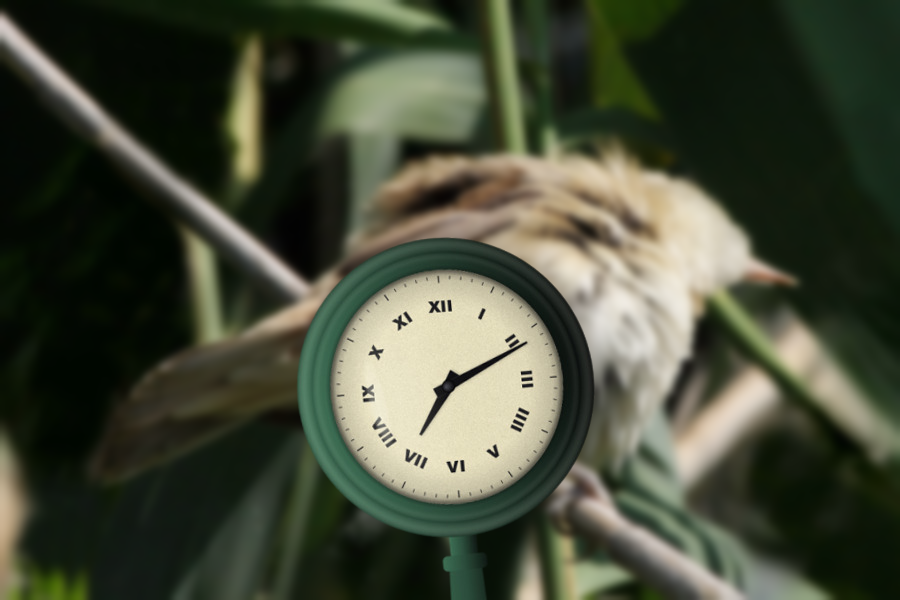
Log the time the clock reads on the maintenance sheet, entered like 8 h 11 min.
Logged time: 7 h 11 min
